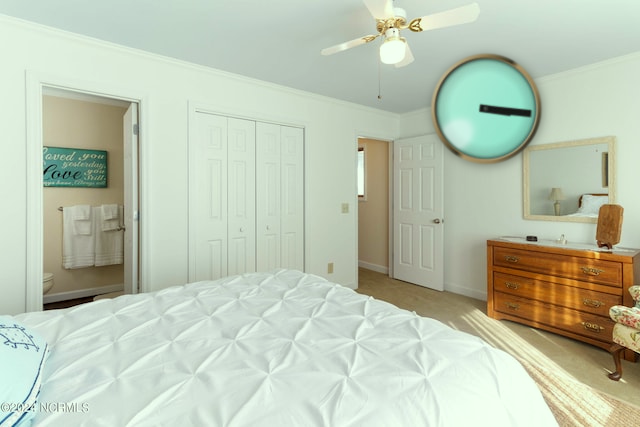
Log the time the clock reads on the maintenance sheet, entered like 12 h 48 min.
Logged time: 3 h 16 min
